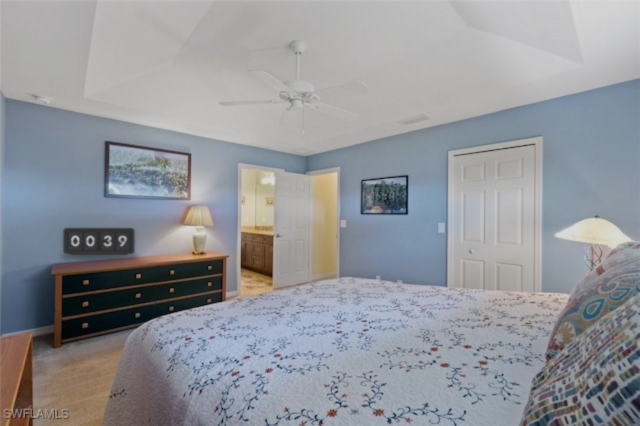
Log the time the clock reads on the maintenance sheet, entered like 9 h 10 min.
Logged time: 0 h 39 min
